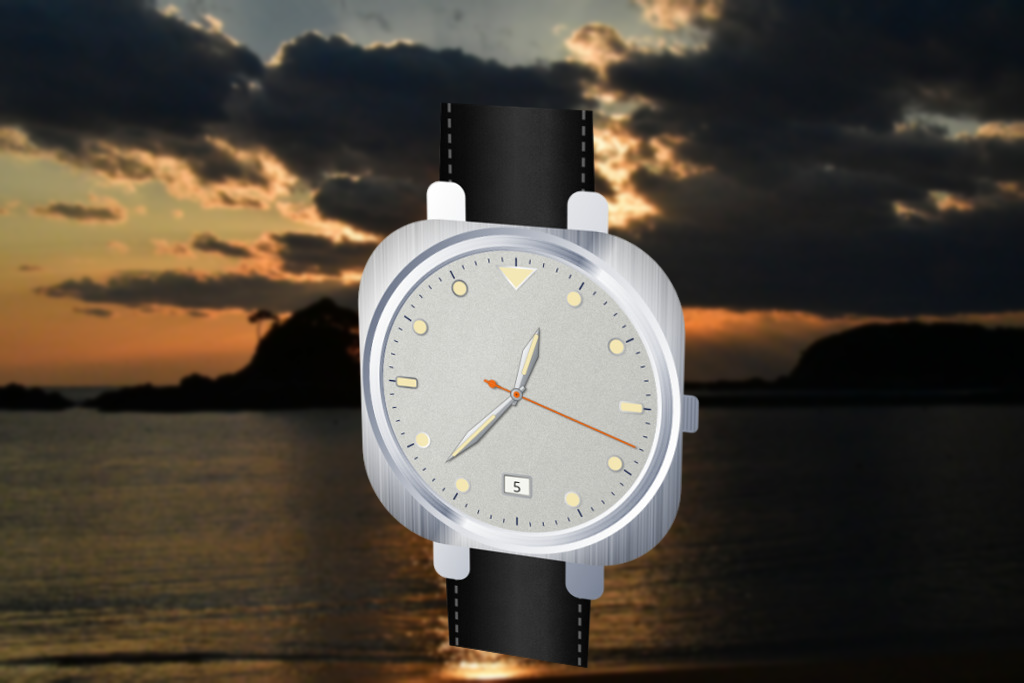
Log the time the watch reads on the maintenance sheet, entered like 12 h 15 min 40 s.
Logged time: 12 h 37 min 18 s
